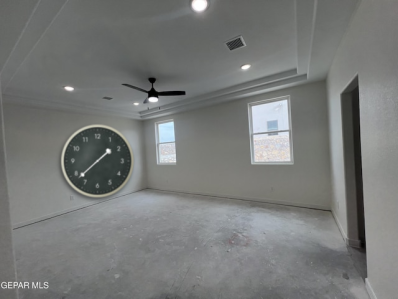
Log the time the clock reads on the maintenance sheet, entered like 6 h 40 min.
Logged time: 1 h 38 min
